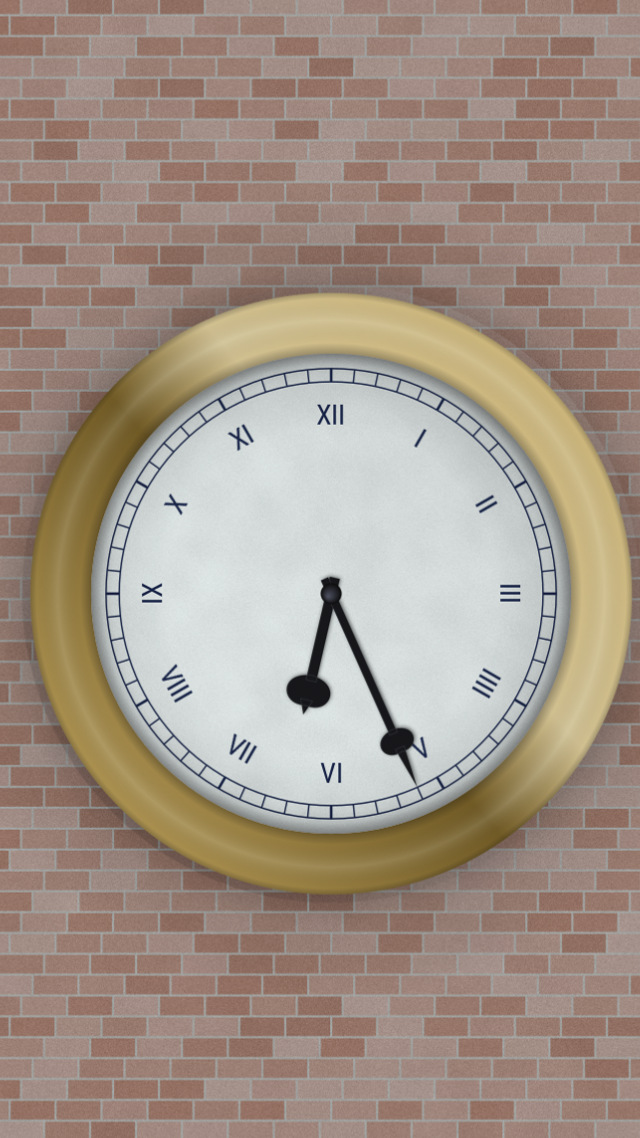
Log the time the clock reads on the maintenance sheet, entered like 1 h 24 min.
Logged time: 6 h 26 min
